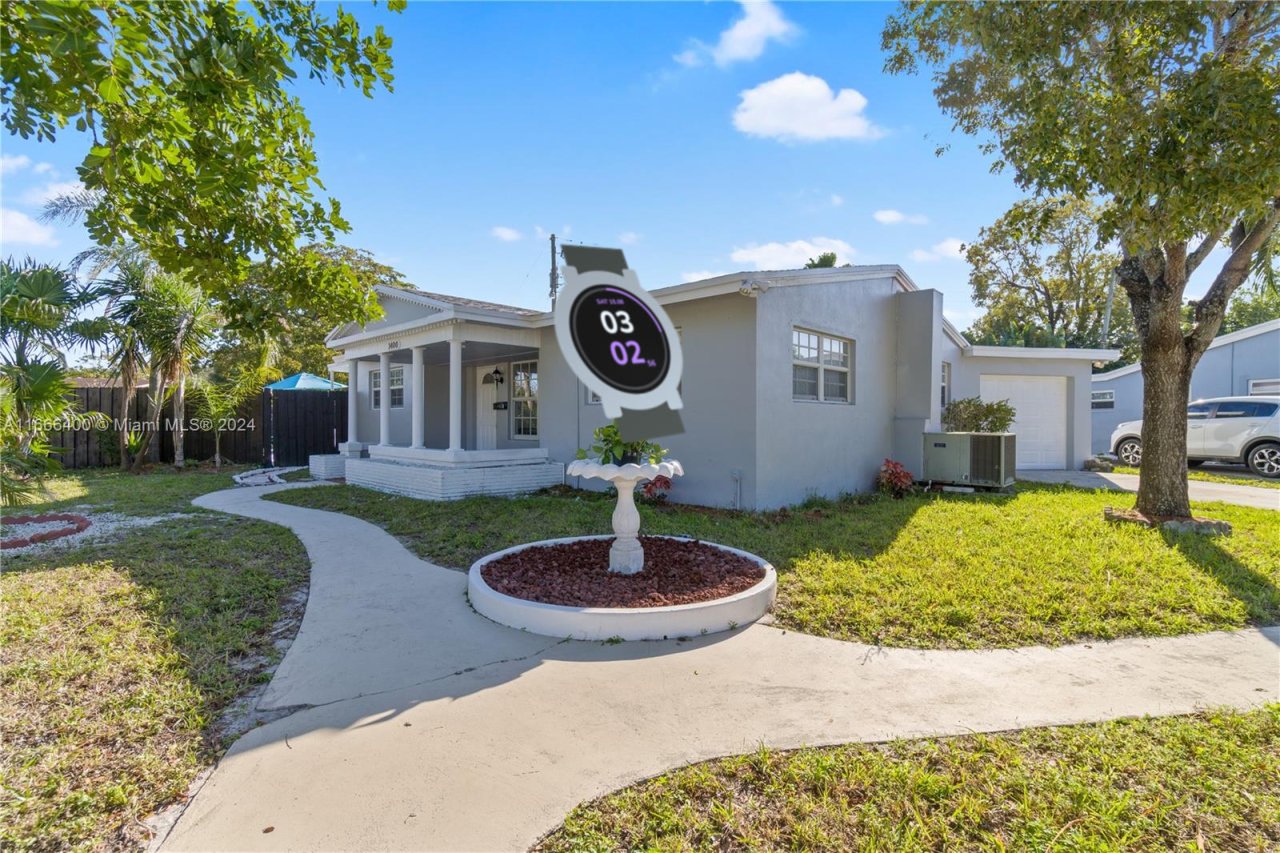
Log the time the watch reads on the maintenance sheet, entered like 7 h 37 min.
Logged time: 3 h 02 min
